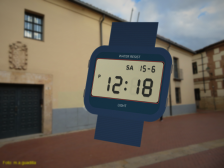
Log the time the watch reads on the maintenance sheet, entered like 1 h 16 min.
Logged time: 12 h 18 min
